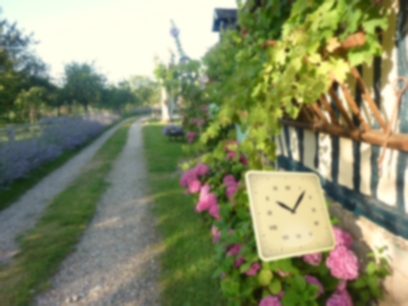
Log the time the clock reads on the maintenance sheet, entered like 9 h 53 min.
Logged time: 10 h 07 min
